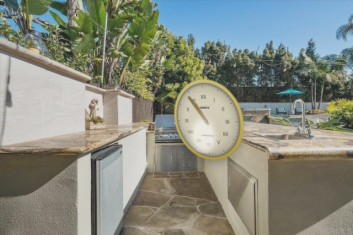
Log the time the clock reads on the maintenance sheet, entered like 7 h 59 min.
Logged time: 10 h 54 min
